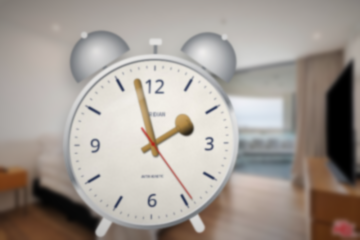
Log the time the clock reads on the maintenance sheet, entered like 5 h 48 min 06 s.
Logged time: 1 h 57 min 24 s
